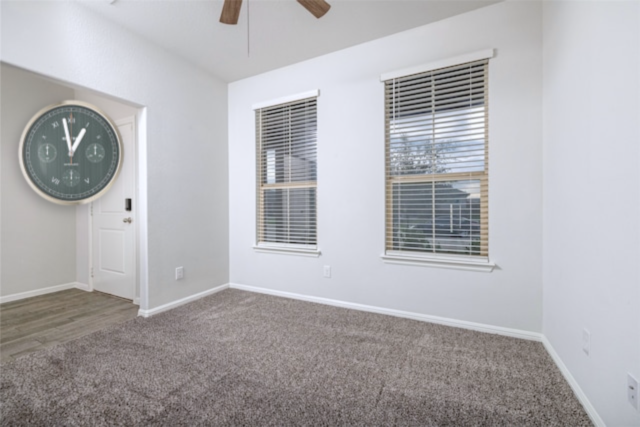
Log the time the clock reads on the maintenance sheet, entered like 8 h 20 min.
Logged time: 12 h 58 min
